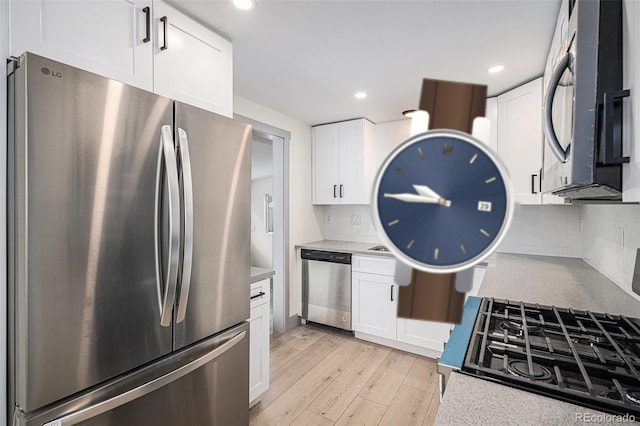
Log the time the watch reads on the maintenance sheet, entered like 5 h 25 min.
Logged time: 9 h 45 min
